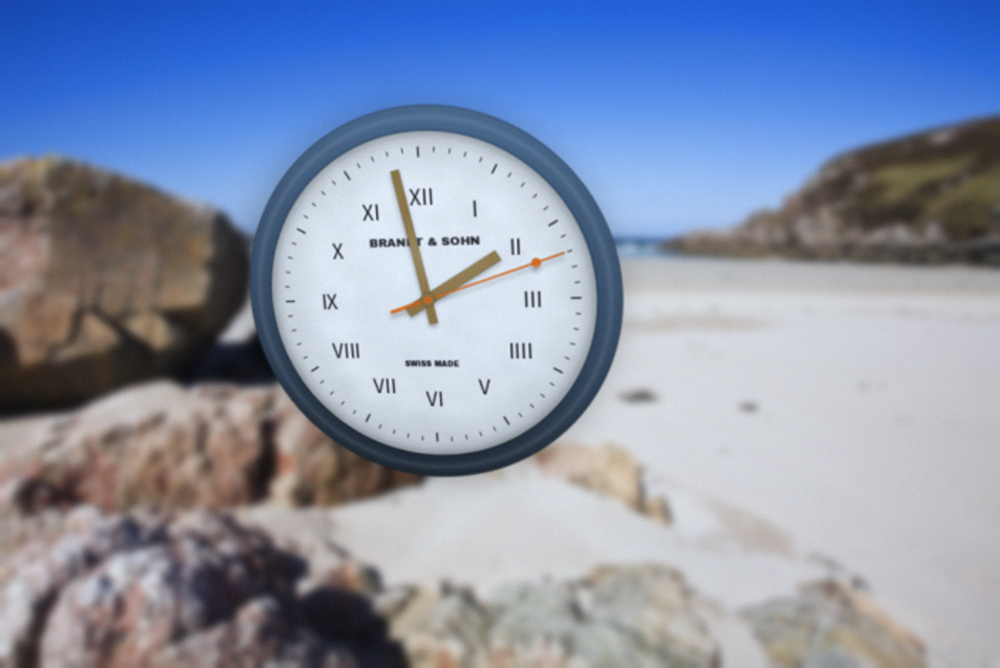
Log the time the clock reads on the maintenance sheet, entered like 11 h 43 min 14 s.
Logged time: 1 h 58 min 12 s
